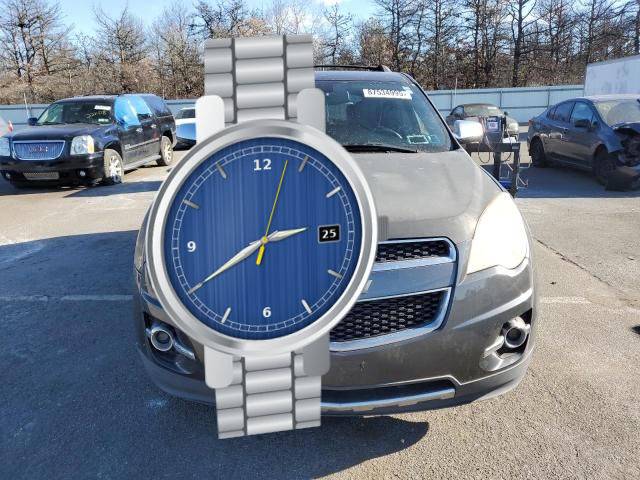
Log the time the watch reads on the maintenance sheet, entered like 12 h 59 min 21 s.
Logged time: 2 h 40 min 03 s
